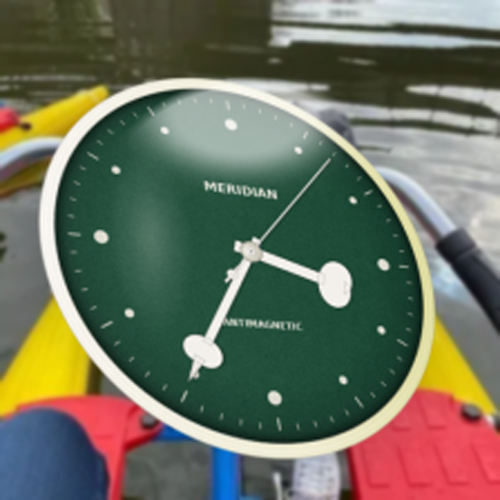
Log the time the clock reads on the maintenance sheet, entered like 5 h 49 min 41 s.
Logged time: 3 h 35 min 07 s
